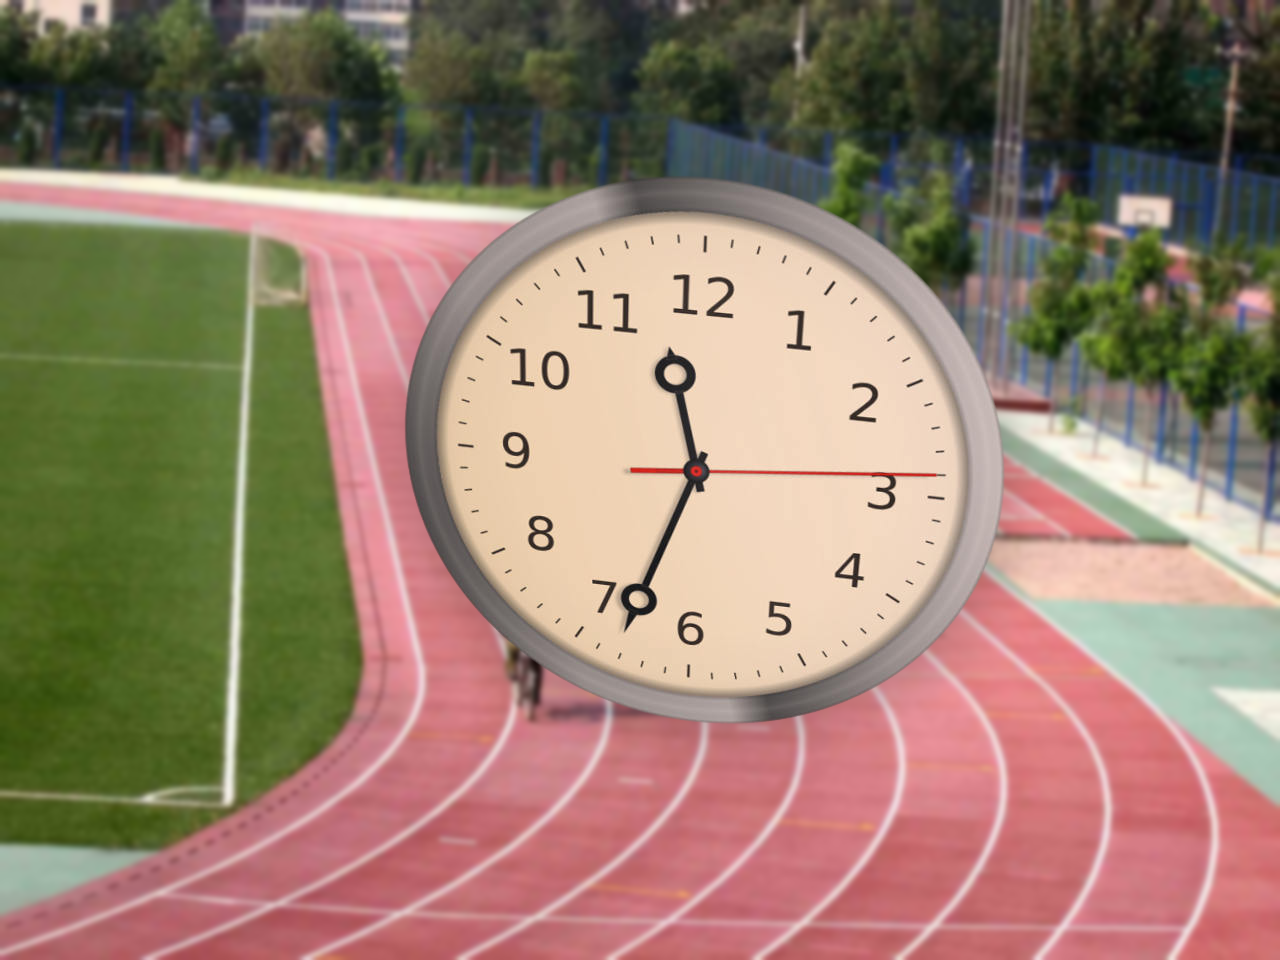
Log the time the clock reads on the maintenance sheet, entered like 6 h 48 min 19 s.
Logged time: 11 h 33 min 14 s
